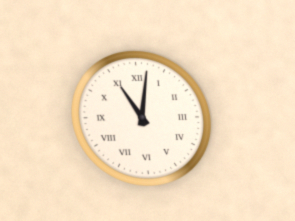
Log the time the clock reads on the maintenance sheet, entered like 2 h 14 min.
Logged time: 11 h 02 min
